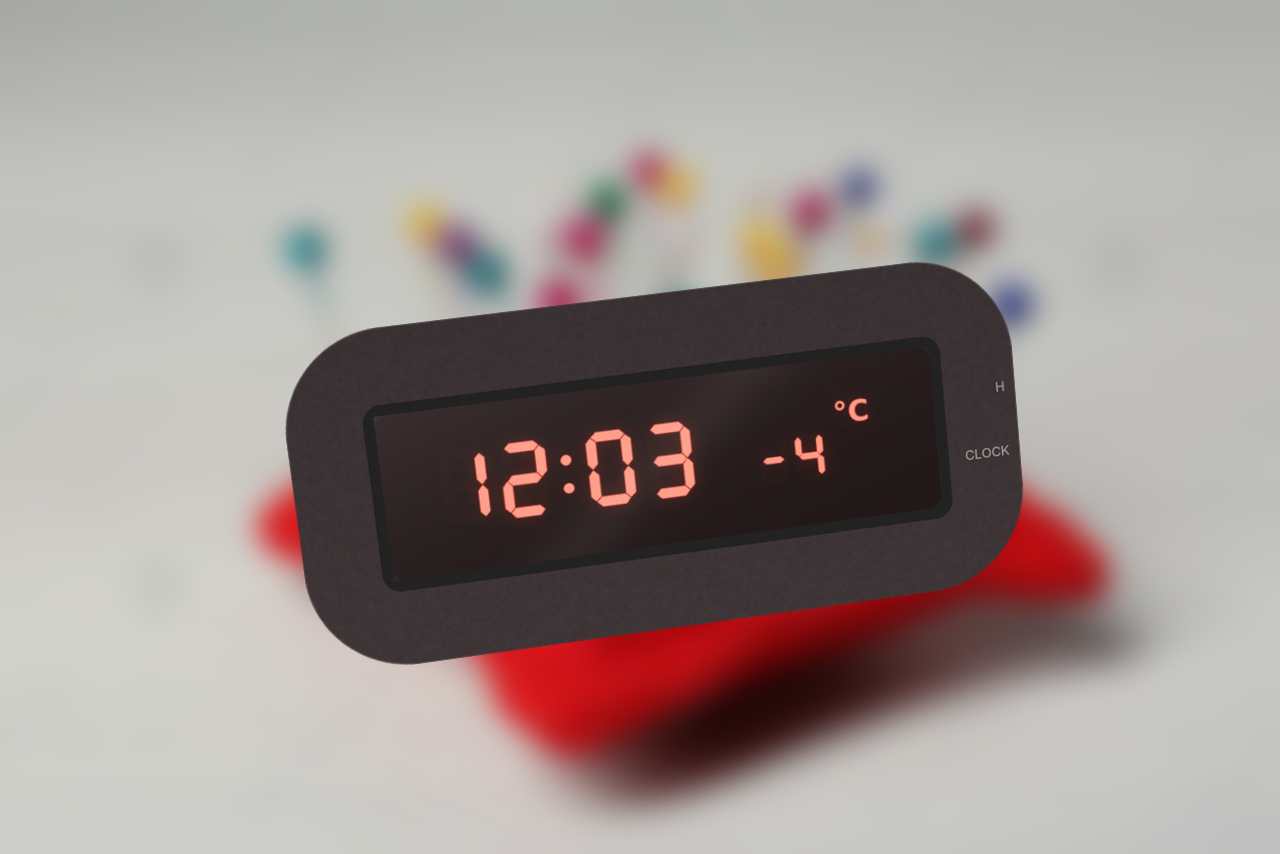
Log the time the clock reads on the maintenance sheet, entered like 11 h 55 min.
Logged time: 12 h 03 min
